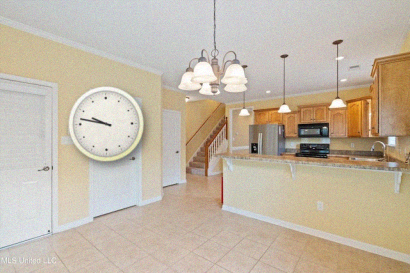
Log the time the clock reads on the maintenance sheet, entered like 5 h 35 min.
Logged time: 9 h 47 min
